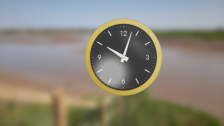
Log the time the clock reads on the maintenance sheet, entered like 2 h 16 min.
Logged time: 10 h 03 min
